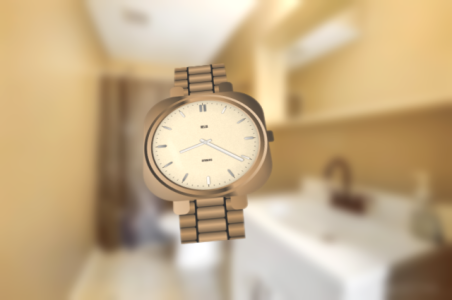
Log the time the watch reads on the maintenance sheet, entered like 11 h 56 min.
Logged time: 8 h 21 min
